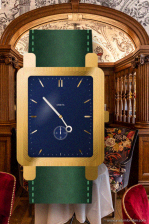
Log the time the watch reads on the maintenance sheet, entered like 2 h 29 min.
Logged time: 4 h 53 min
